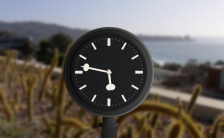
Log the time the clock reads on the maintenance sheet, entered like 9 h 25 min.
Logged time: 5 h 47 min
